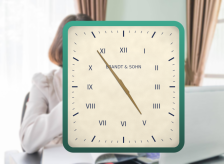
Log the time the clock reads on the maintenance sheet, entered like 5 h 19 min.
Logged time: 4 h 54 min
